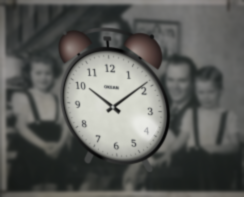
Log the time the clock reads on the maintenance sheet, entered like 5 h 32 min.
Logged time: 10 h 09 min
